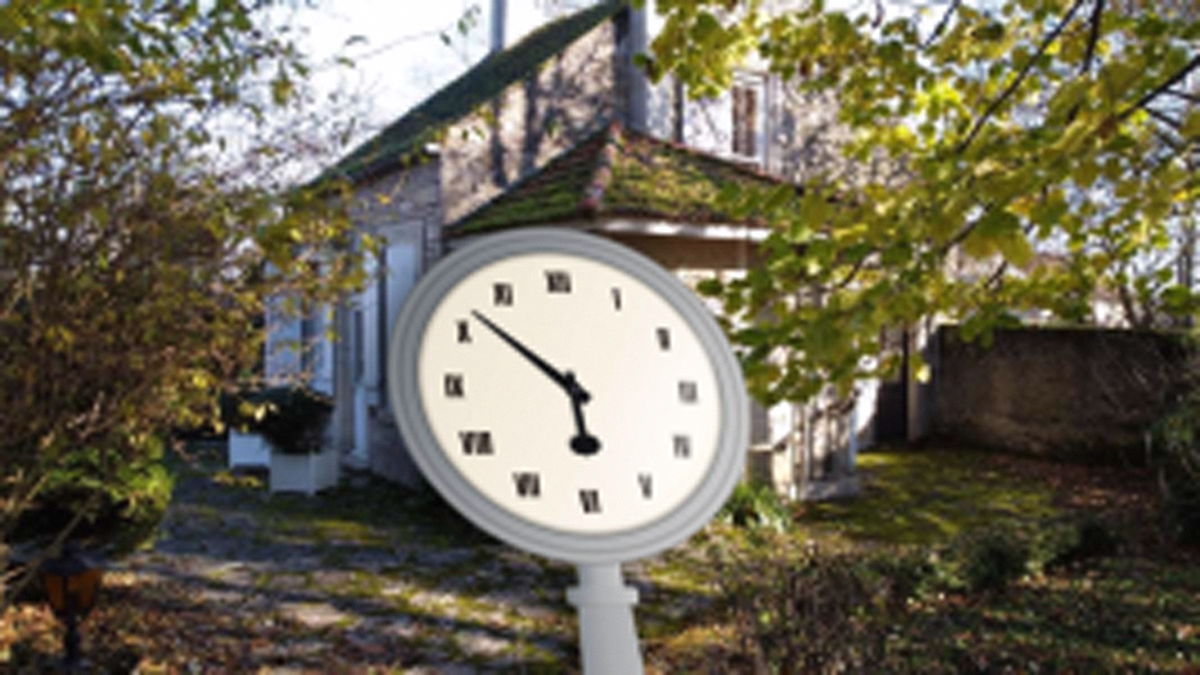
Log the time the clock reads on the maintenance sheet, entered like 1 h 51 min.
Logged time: 5 h 52 min
